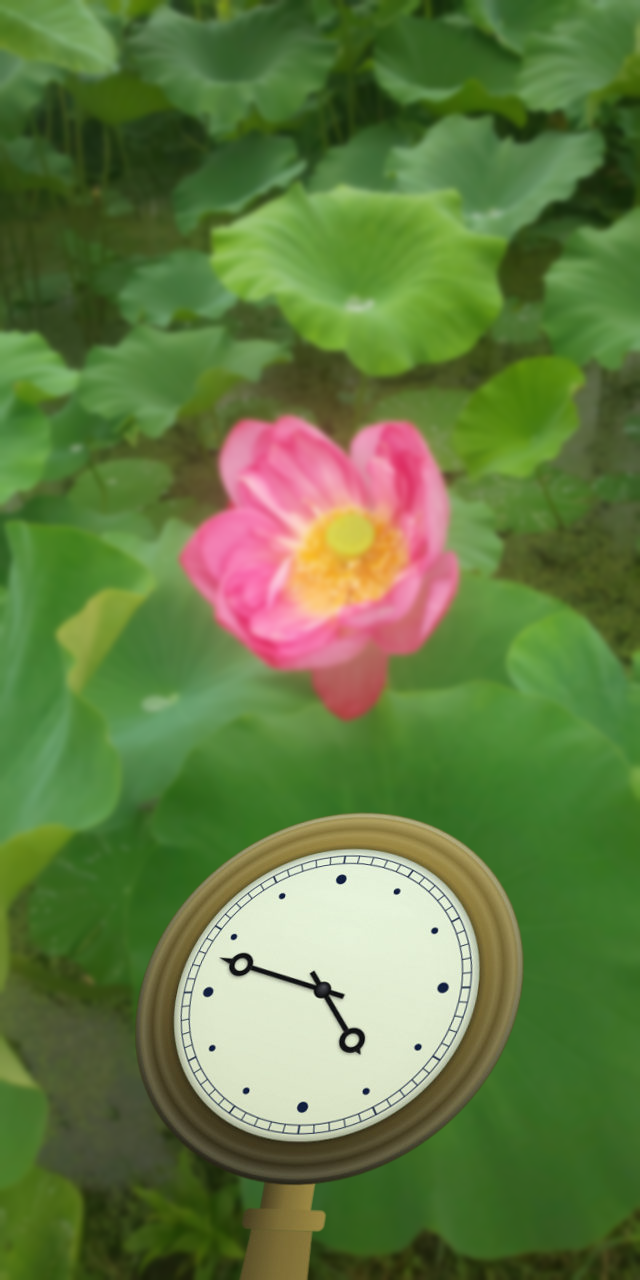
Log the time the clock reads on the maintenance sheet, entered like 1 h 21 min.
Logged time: 4 h 48 min
